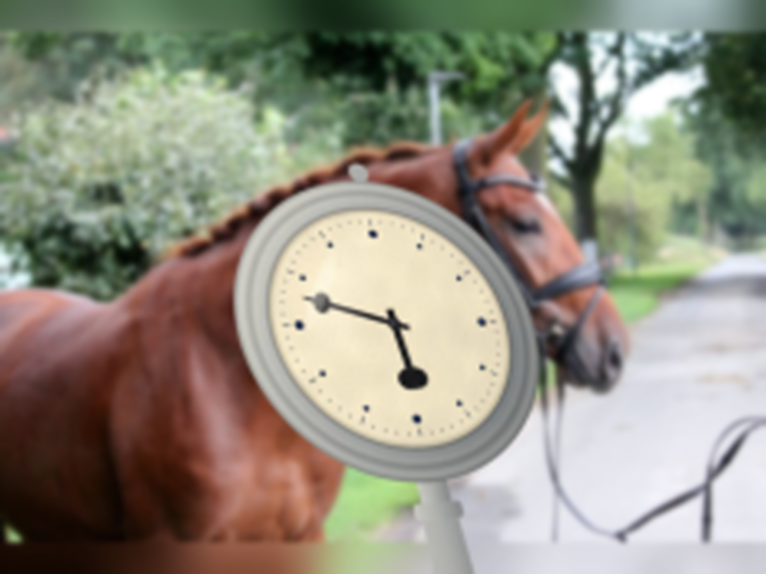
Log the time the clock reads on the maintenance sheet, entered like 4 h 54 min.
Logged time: 5 h 48 min
